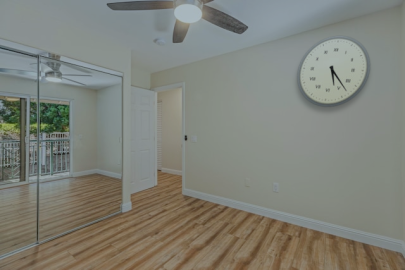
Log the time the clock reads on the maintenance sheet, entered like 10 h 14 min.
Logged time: 5 h 23 min
